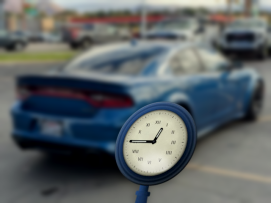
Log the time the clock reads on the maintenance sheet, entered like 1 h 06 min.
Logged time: 12 h 45 min
